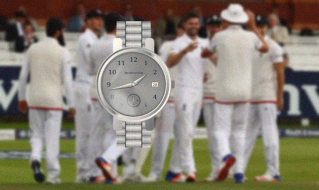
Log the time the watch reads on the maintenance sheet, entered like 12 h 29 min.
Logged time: 1 h 43 min
